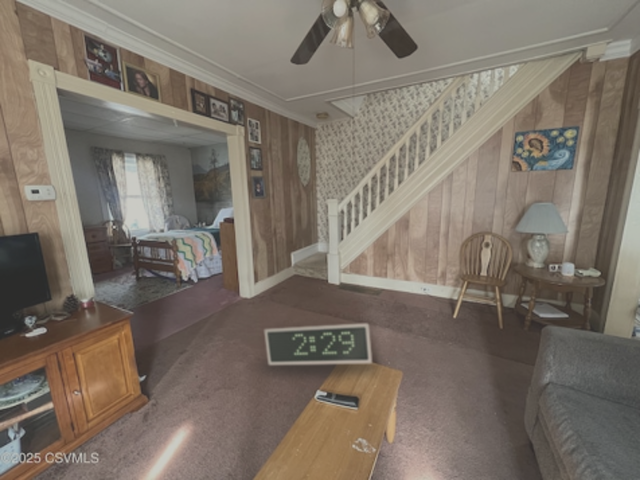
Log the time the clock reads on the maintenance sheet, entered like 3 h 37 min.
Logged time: 2 h 29 min
